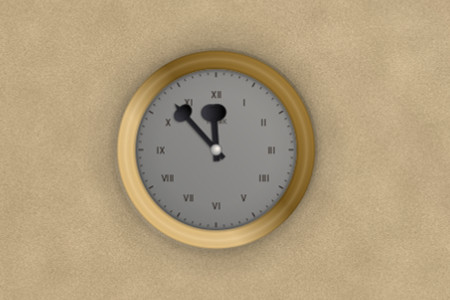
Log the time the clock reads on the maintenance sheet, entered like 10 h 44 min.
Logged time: 11 h 53 min
